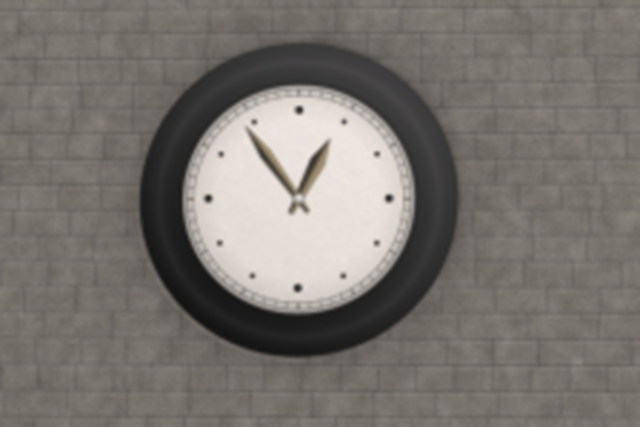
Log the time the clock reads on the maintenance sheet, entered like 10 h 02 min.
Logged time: 12 h 54 min
